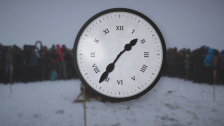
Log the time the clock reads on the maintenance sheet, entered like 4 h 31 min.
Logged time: 1 h 36 min
